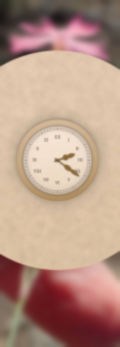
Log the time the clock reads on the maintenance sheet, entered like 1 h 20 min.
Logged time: 2 h 21 min
